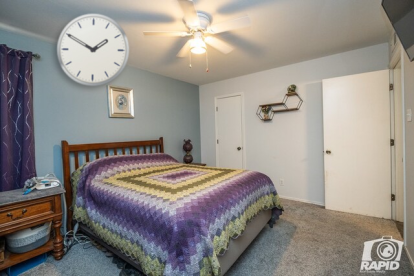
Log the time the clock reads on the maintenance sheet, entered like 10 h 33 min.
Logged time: 1 h 50 min
